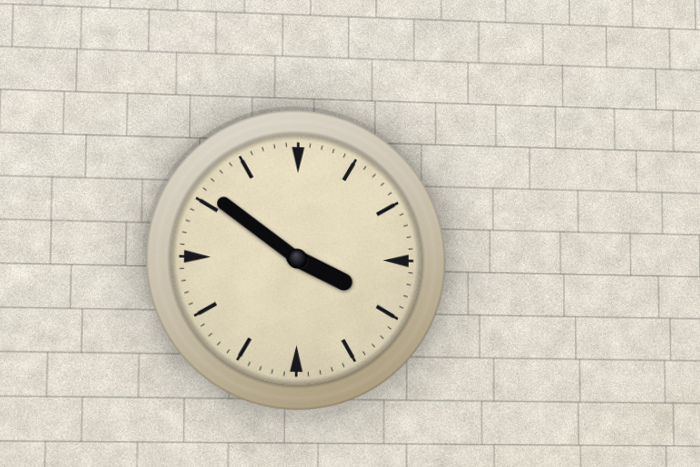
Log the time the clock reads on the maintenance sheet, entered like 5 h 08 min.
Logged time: 3 h 51 min
